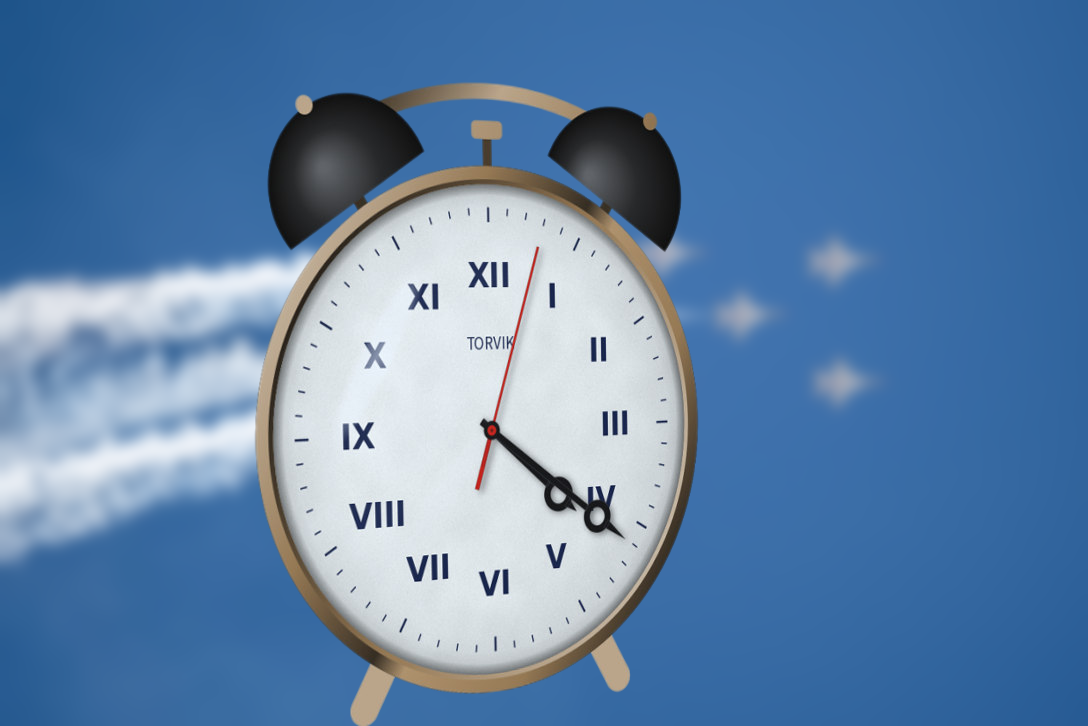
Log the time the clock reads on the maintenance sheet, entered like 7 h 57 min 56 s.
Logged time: 4 h 21 min 03 s
